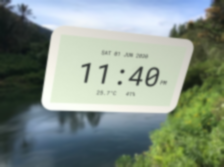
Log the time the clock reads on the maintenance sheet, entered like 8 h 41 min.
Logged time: 11 h 40 min
